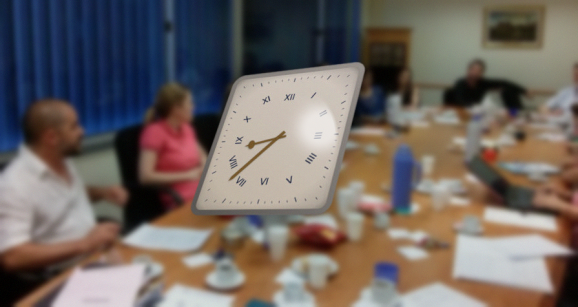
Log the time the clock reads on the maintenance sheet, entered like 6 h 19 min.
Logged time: 8 h 37 min
